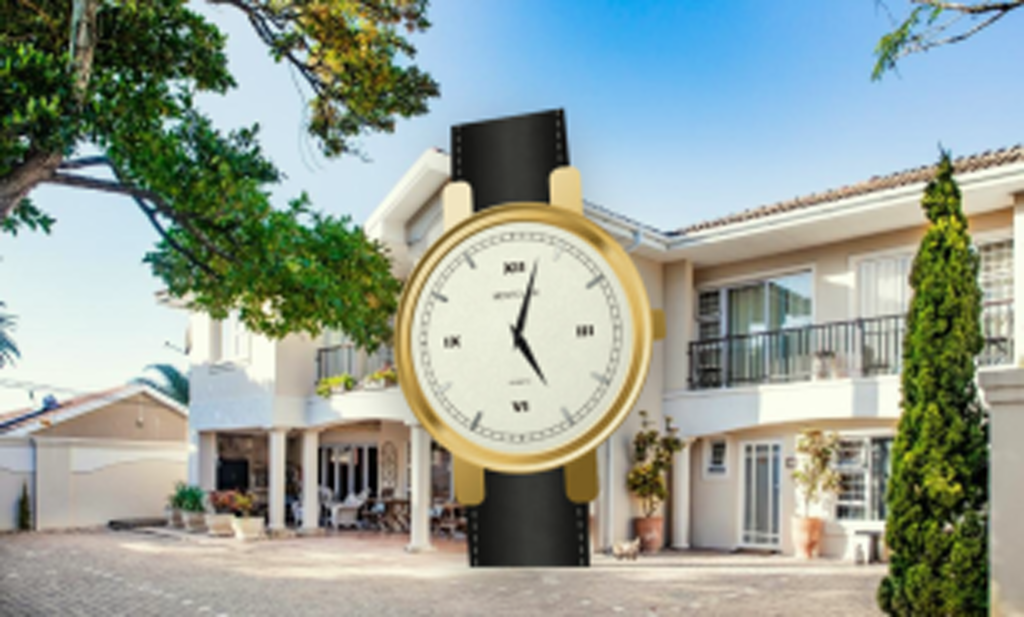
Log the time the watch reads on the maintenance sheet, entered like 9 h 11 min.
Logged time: 5 h 03 min
